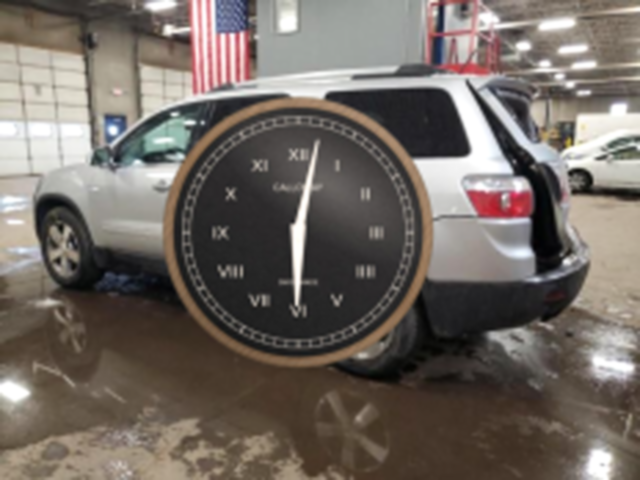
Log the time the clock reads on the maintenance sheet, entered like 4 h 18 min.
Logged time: 6 h 02 min
